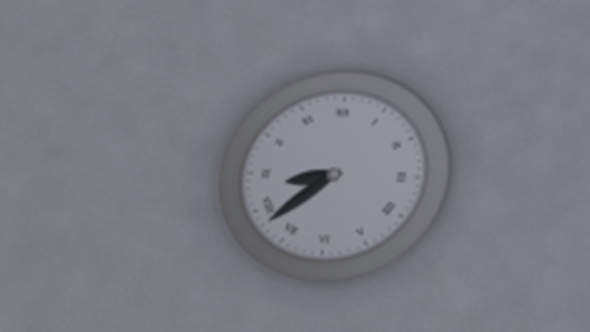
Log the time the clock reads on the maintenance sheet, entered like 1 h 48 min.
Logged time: 8 h 38 min
